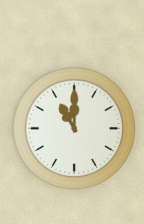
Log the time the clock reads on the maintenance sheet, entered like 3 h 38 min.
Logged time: 11 h 00 min
